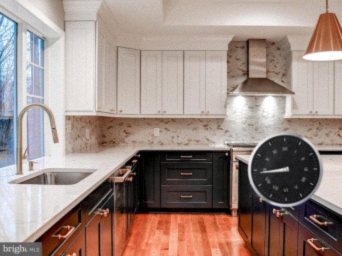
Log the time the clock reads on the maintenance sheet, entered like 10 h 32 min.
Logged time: 8 h 44 min
